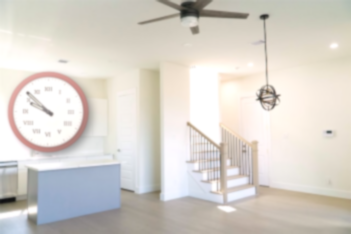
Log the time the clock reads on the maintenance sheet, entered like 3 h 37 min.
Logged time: 9 h 52 min
